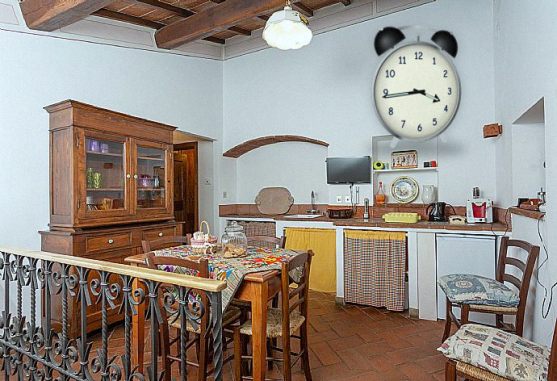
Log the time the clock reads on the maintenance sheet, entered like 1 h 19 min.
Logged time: 3 h 44 min
